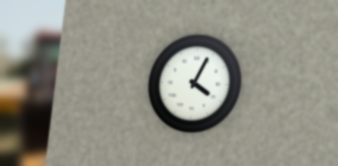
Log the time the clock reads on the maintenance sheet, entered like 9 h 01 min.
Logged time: 4 h 04 min
